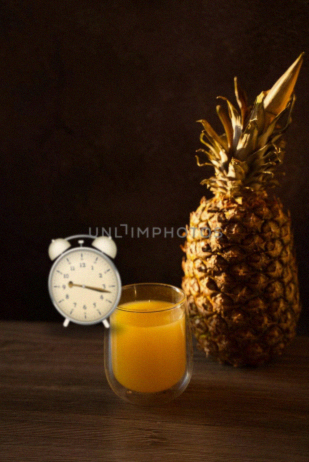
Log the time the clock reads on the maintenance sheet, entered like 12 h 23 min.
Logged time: 9 h 17 min
